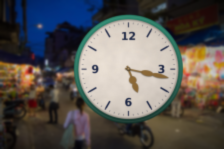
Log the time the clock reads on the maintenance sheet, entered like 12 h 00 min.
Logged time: 5 h 17 min
